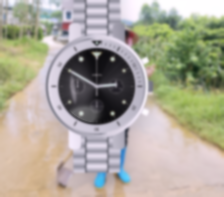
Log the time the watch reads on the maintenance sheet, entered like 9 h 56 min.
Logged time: 2 h 50 min
